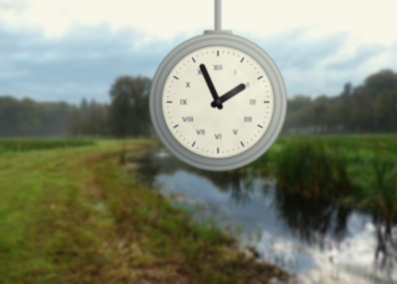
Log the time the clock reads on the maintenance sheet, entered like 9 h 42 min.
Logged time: 1 h 56 min
